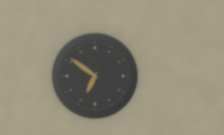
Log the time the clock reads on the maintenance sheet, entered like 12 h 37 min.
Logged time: 6 h 51 min
